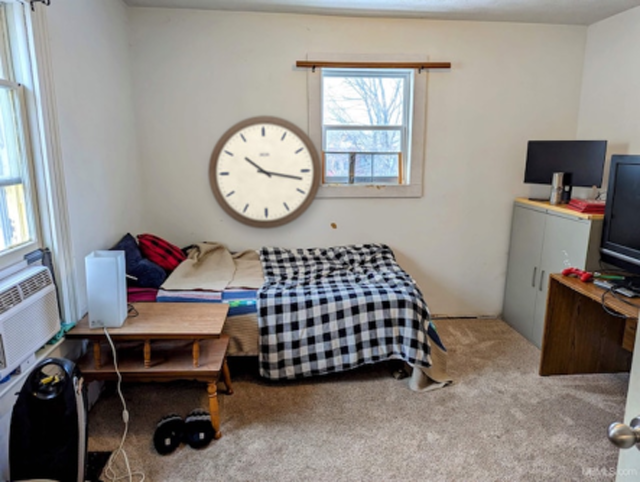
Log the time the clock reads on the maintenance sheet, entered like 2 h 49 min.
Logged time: 10 h 17 min
